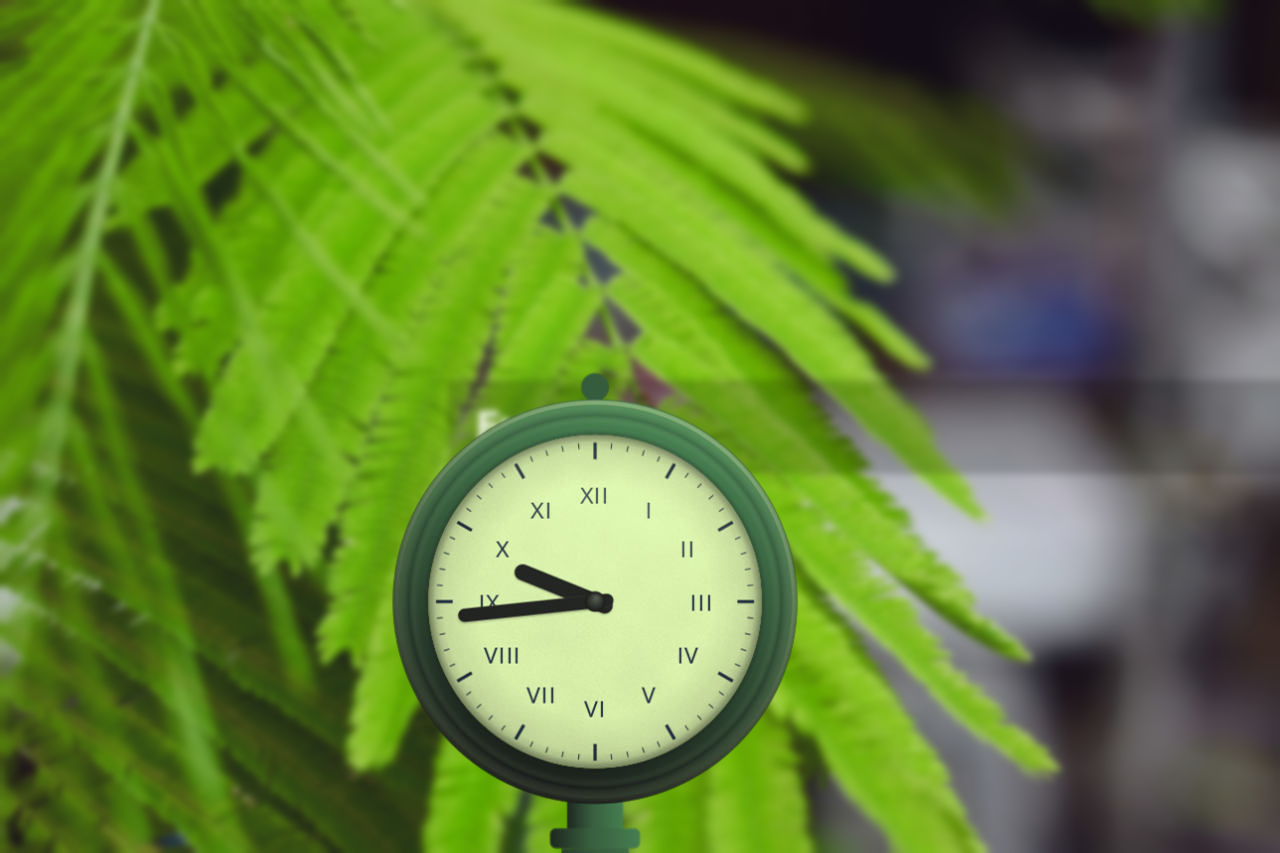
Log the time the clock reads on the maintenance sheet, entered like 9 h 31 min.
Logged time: 9 h 44 min
